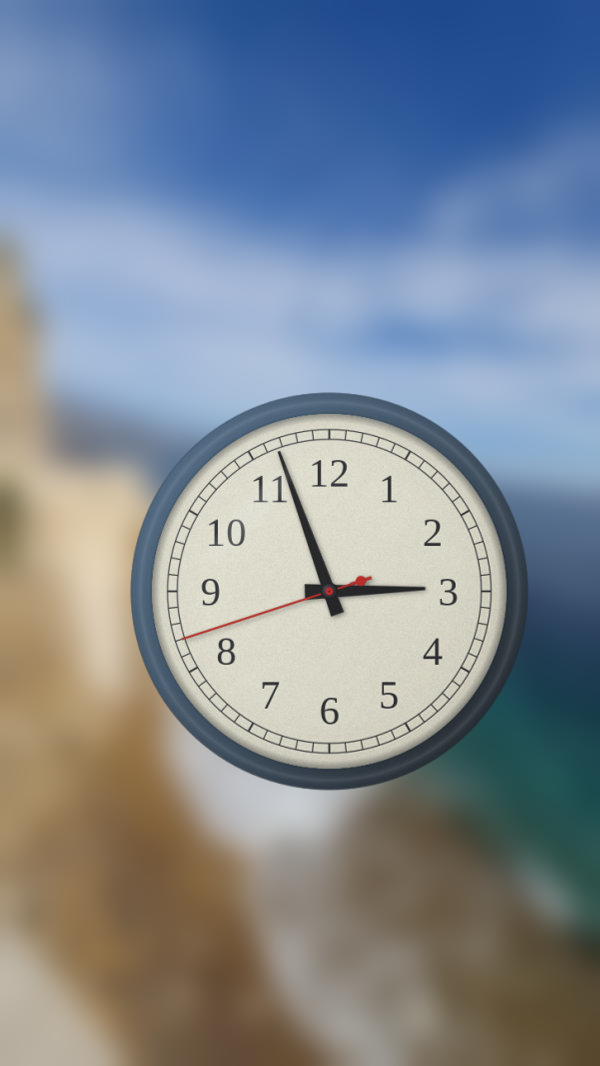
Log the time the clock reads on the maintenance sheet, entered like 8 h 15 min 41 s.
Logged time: 2 h 56 min 42 s
